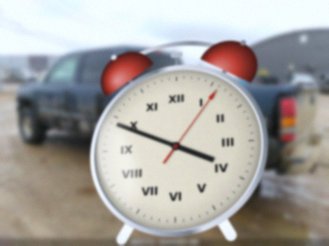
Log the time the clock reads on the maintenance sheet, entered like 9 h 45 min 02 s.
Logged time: 3 h 49 min 06 s
